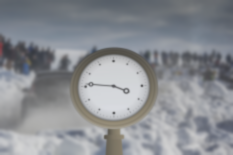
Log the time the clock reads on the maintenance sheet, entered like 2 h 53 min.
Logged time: 3 h 46 min
